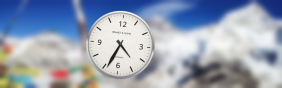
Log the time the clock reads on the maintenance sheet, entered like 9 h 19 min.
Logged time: 4 h 34 min
